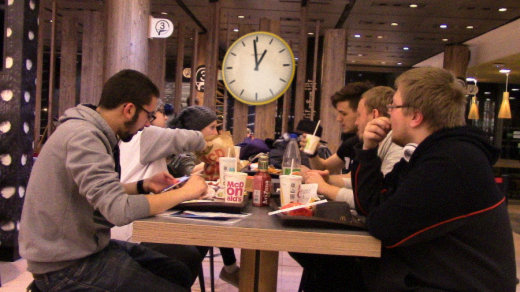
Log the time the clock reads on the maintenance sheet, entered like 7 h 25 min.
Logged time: 12 h 59 min
